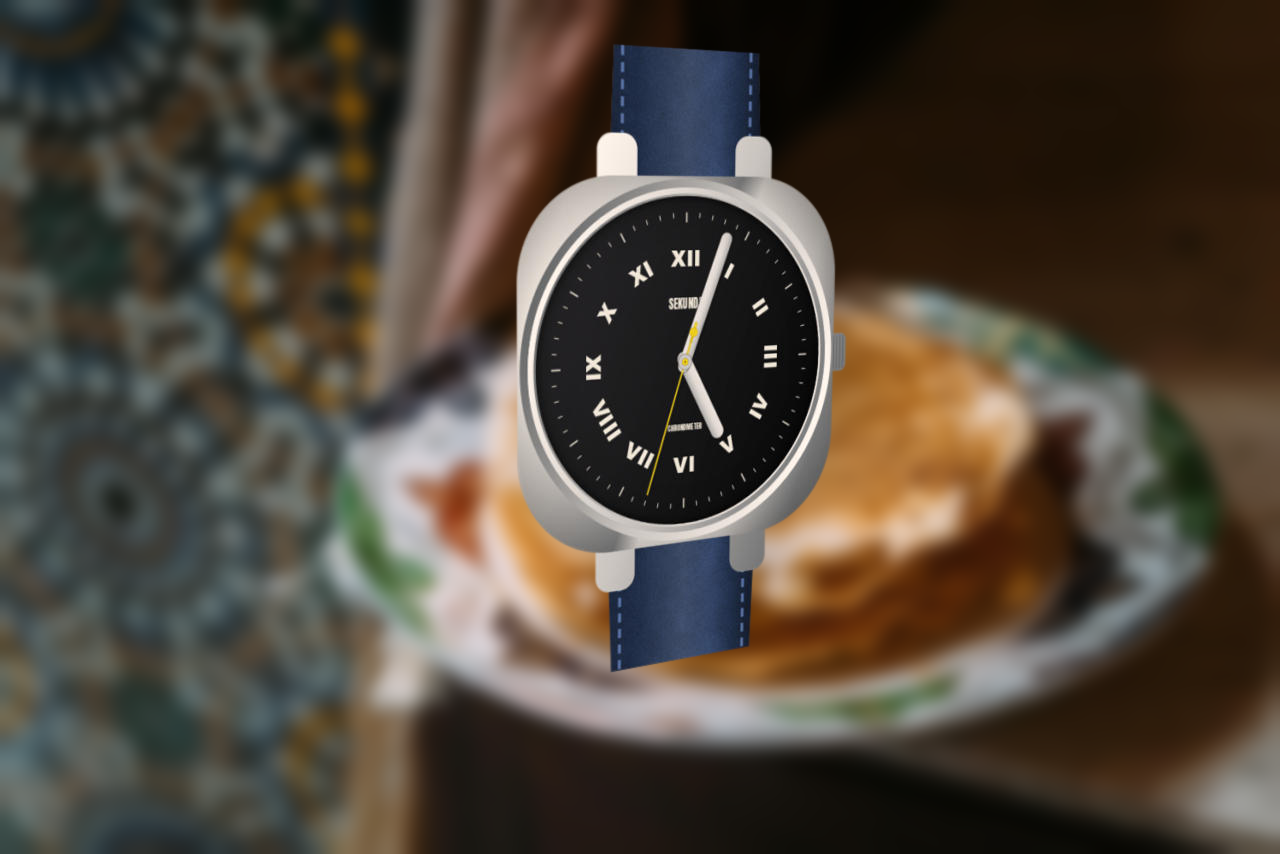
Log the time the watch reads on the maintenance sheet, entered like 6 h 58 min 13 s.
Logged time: 5 h 03 min 33 s
